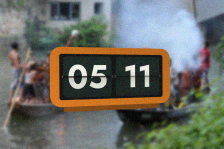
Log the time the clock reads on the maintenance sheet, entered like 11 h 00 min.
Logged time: 5 h 11 min
